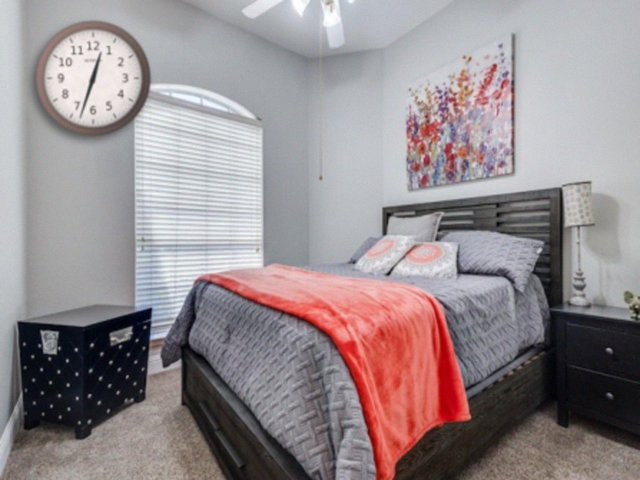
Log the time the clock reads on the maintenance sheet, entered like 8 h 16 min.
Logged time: 12 h 33 min
